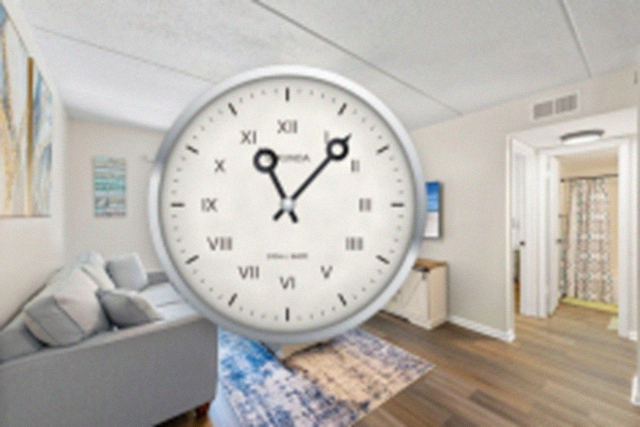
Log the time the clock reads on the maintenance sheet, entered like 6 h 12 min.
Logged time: 11 h 07 min
